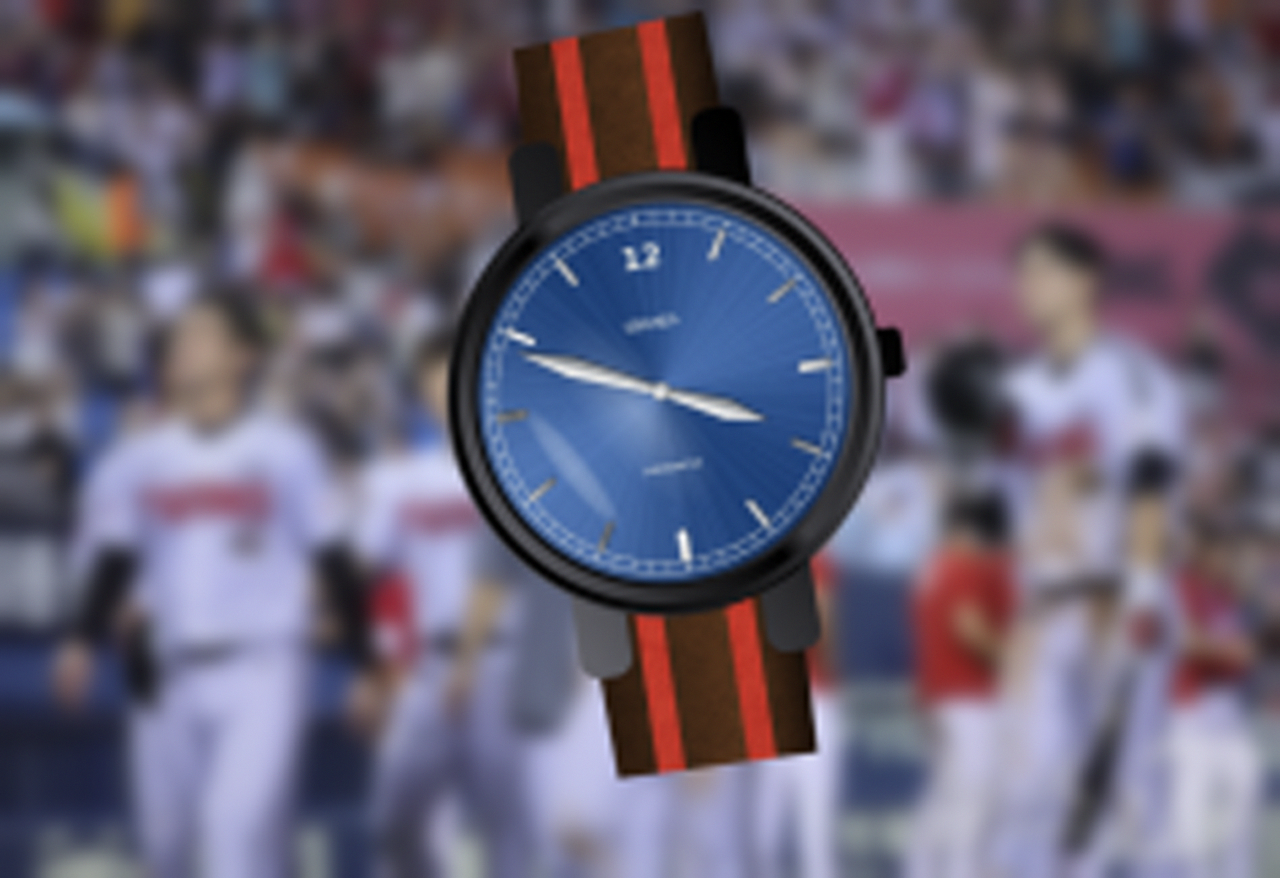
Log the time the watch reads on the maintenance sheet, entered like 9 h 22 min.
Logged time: 3 h 49 min
